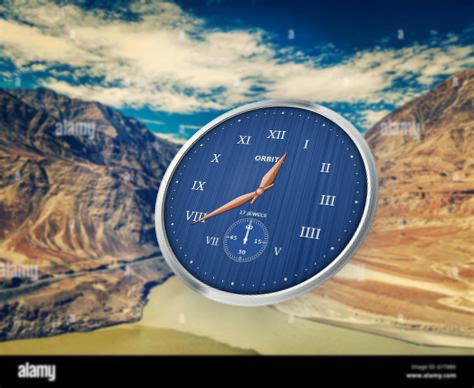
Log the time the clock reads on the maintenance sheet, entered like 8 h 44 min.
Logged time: 12 h 39 min
